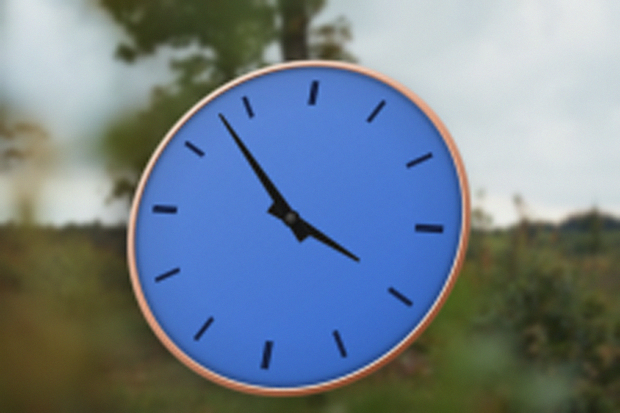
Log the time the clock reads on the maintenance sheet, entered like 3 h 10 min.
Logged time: 3 h 53 min
